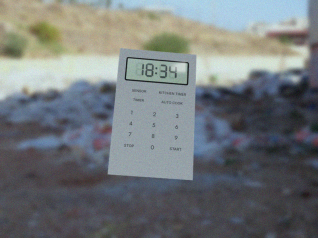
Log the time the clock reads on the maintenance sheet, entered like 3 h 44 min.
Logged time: 18 h 34 min
